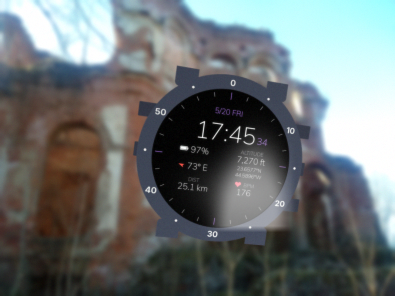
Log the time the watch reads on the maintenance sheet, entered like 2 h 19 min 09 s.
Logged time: 17 h 45 min 34 s
